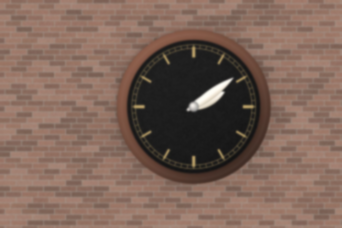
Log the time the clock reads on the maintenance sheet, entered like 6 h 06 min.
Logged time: 2 h 09 min
